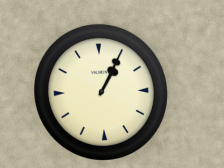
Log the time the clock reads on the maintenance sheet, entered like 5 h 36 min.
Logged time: 1 h 05 min
